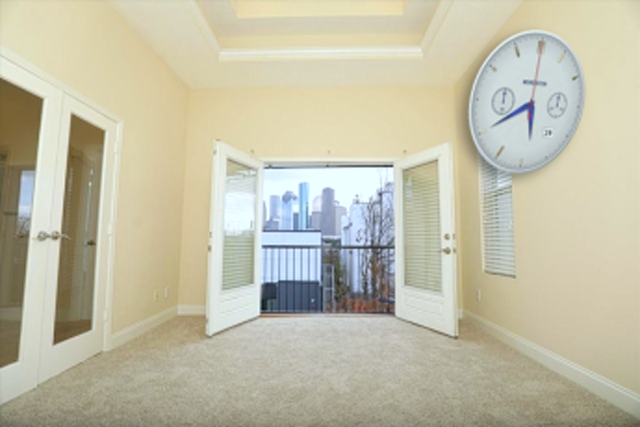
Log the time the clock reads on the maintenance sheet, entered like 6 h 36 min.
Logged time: 5 h 40 min
